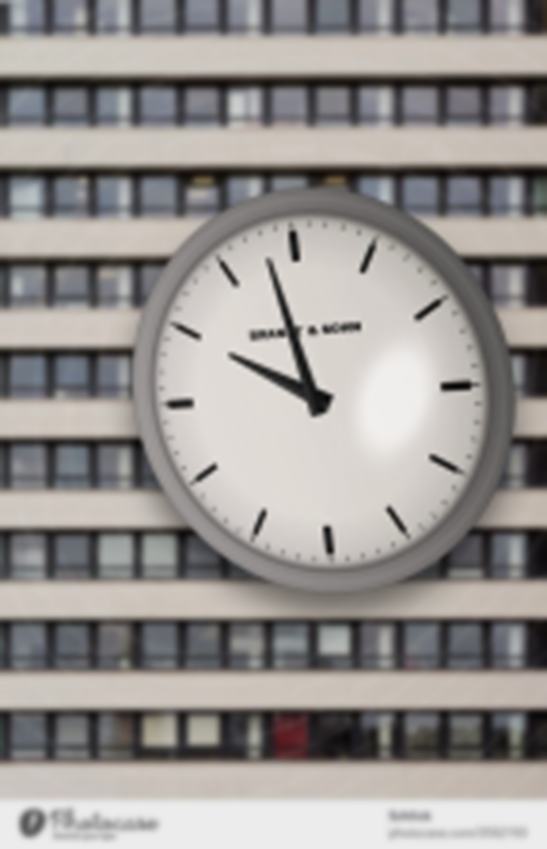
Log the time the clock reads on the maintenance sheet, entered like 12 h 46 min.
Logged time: 9 h 58 min
